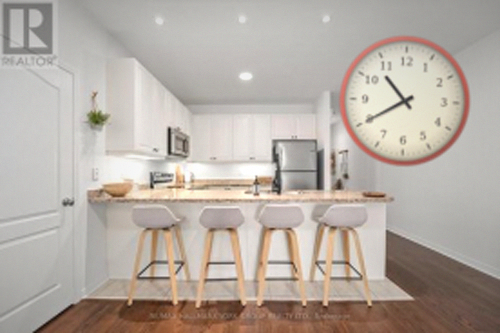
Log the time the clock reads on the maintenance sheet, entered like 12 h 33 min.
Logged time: 10 h 40 min
